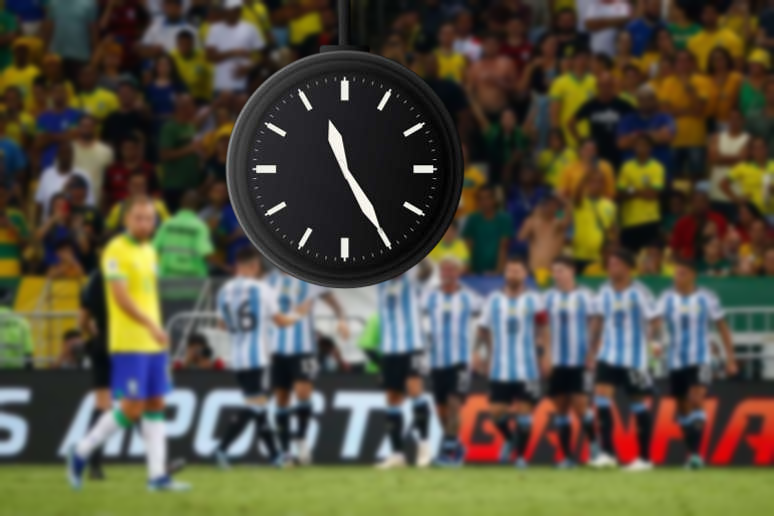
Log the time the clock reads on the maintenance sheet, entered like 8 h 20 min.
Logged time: 11 h 25 min
